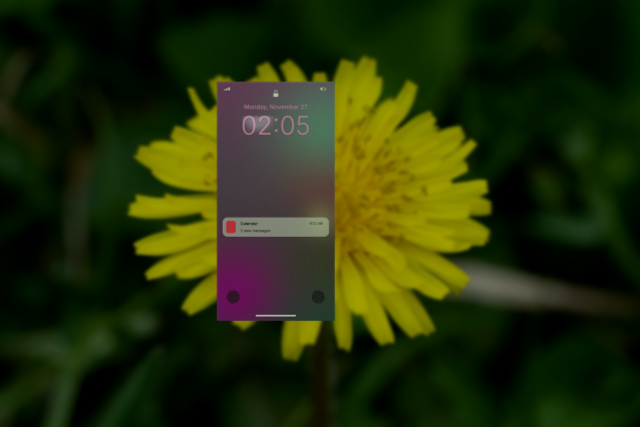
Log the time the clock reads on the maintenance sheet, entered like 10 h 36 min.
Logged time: 2 h 05 min
